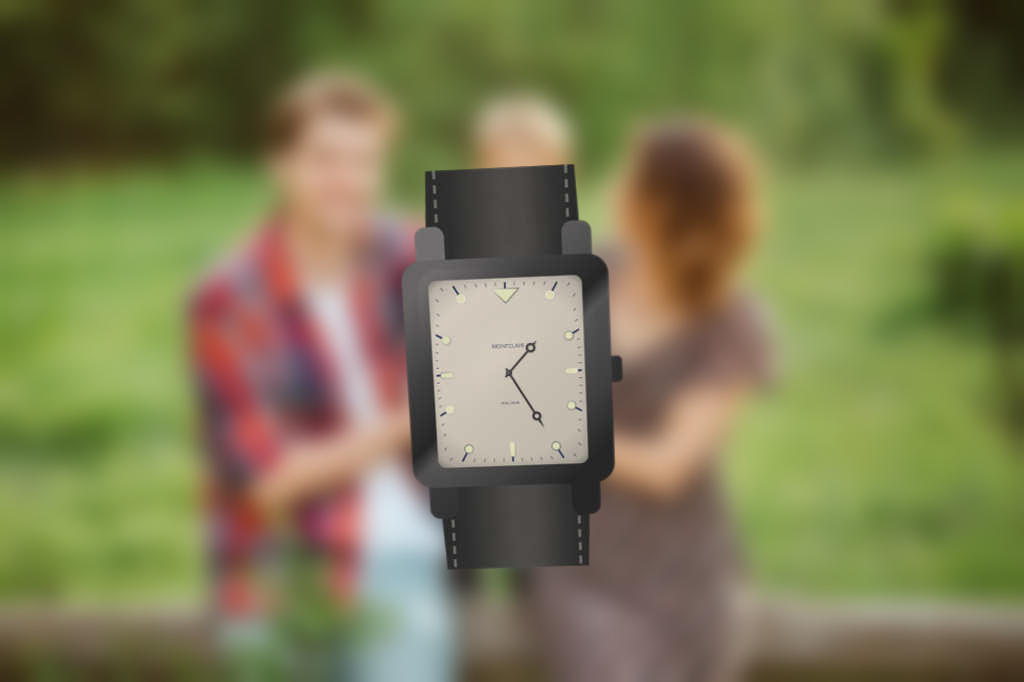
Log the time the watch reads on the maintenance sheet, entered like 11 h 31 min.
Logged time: 1 h 25 min
